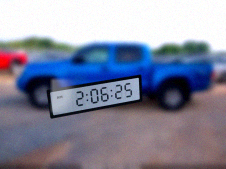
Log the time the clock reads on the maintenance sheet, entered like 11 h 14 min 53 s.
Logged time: 2 h 06 min 25 s
